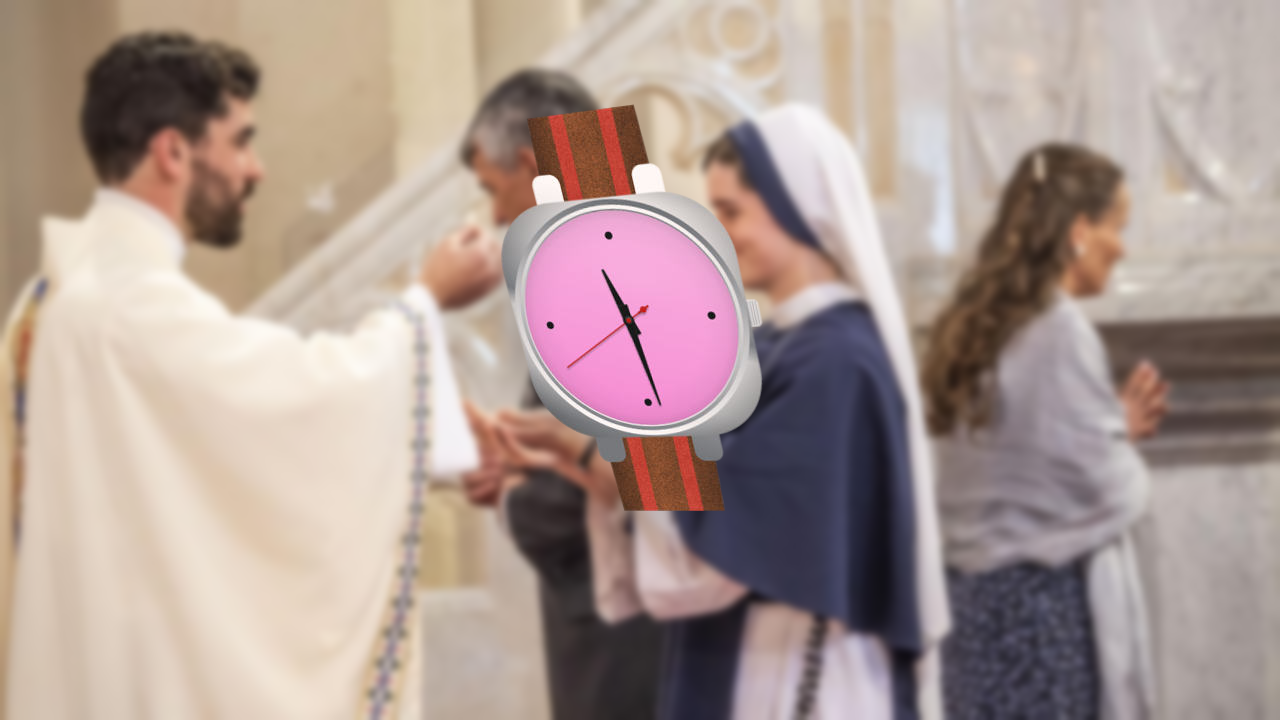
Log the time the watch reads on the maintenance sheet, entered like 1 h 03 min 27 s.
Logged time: 11 h 28 min 40 s
